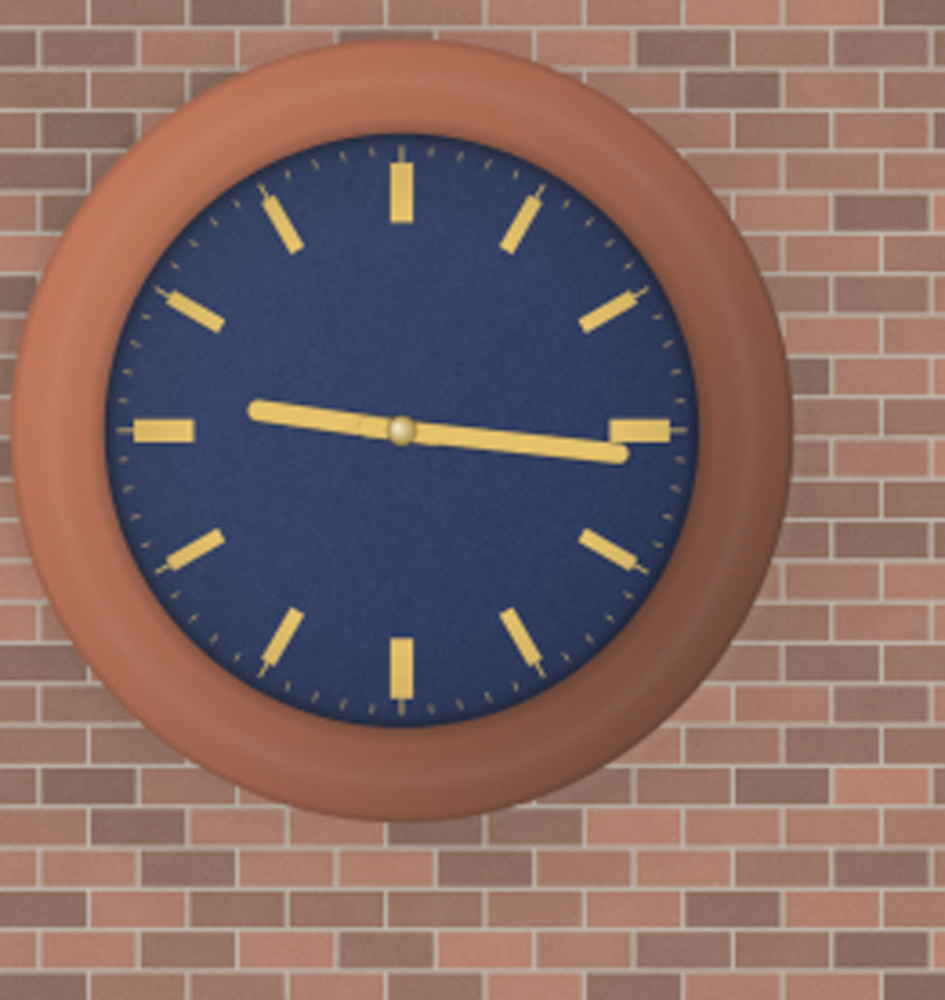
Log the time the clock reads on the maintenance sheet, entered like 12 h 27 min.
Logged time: 9 h 16 min
